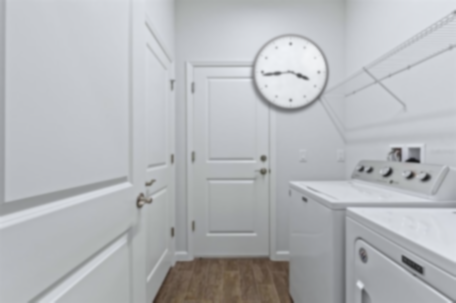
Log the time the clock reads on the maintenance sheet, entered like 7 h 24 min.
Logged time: 3 h 44 min
